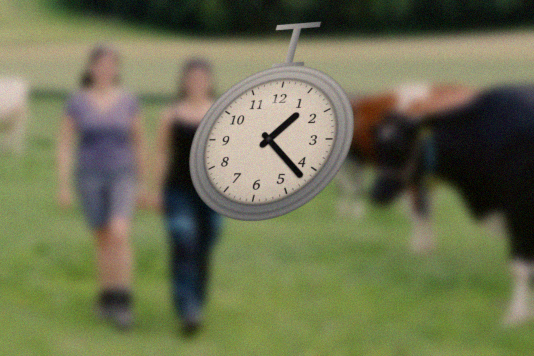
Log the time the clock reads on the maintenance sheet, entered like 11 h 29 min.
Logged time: 1 h 22 min
